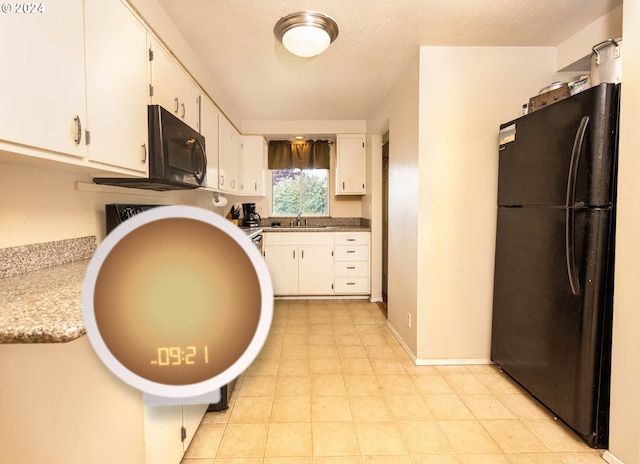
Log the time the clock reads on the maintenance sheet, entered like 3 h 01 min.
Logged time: 9 h 21 min
